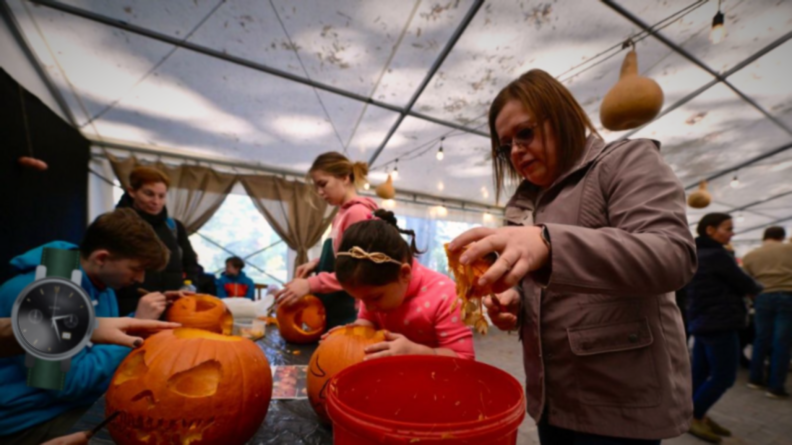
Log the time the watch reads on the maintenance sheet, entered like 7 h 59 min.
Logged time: 2 h 26 min
